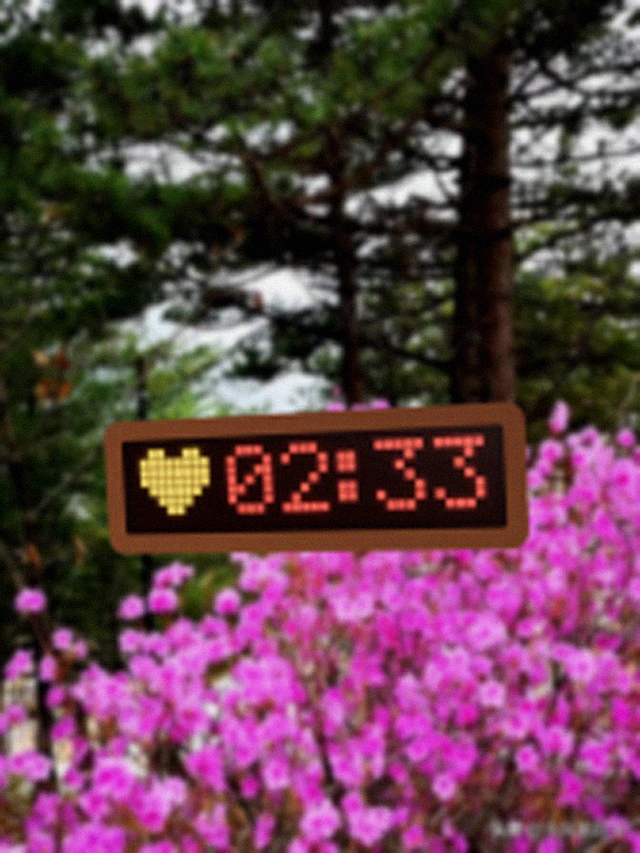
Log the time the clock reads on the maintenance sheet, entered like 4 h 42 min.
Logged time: 2 h 33 min
